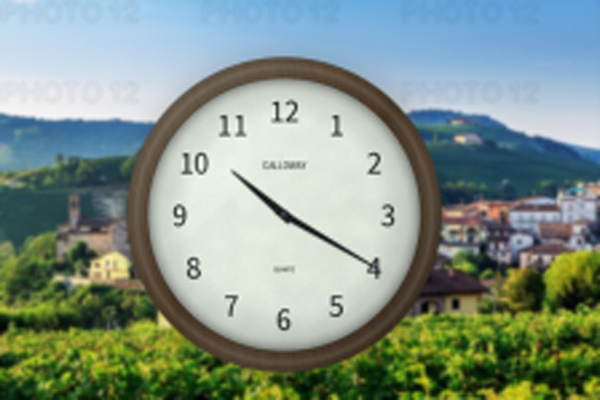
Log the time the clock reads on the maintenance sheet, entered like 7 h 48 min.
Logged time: 10 h 20 min
